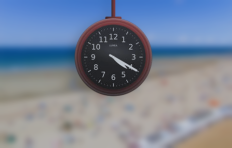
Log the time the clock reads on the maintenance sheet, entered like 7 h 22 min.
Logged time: 4 h 20 min
